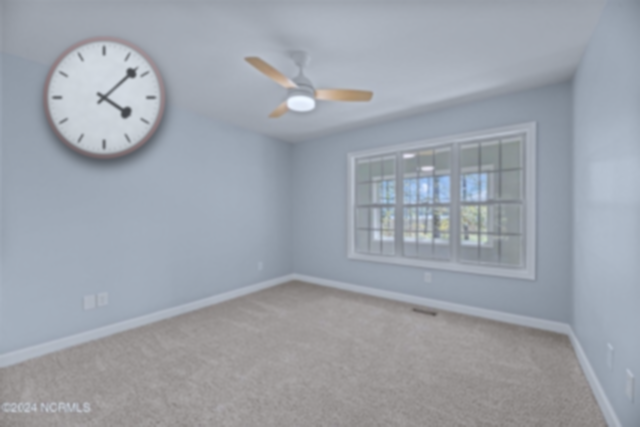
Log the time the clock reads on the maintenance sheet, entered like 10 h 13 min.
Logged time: 4 h 08 min
